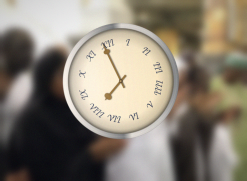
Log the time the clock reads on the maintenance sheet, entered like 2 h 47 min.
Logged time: 7 h 59 min
